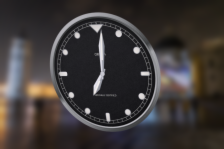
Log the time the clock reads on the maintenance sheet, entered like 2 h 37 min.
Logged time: 7 h 01 min
